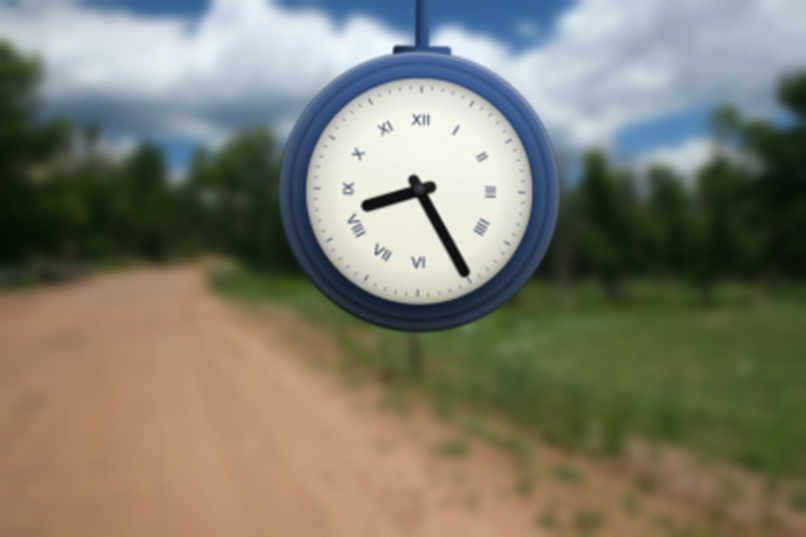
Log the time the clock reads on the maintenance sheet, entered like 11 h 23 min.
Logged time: 8 h 25 min
